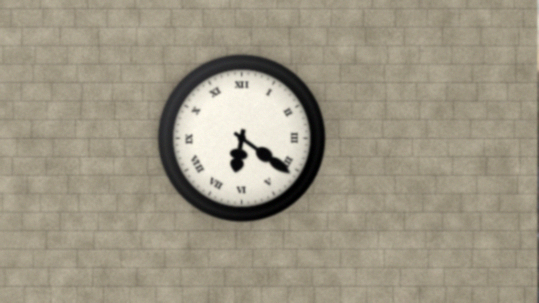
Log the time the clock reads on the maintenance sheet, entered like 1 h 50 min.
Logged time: 6 h 21 min
